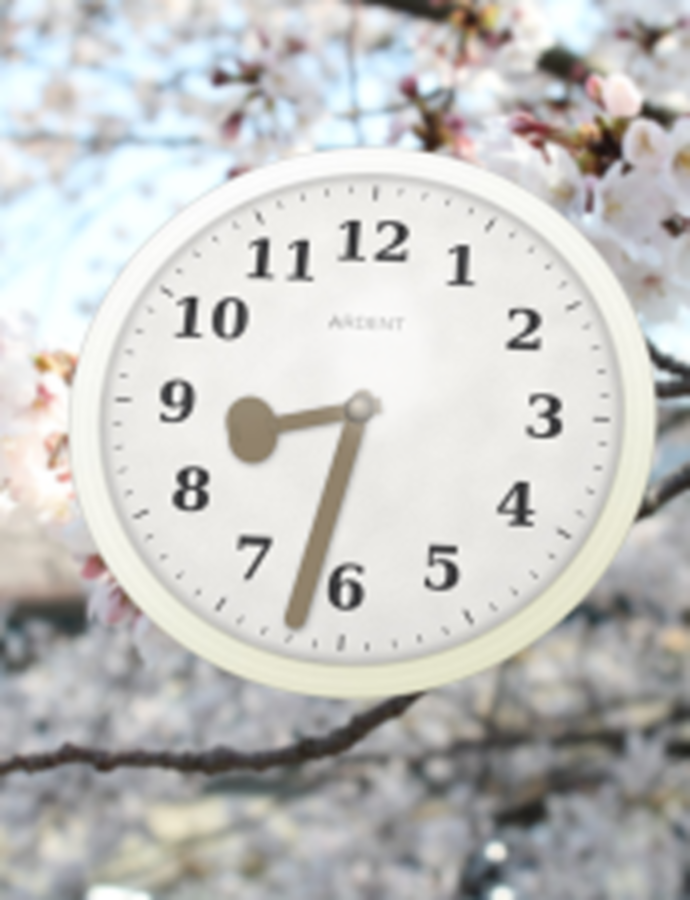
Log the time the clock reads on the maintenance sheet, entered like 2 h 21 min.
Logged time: 8 h 32 min
